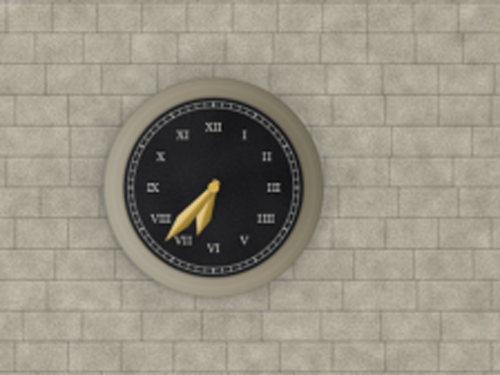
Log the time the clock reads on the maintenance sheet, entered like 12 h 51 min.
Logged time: 6 h 37 min
